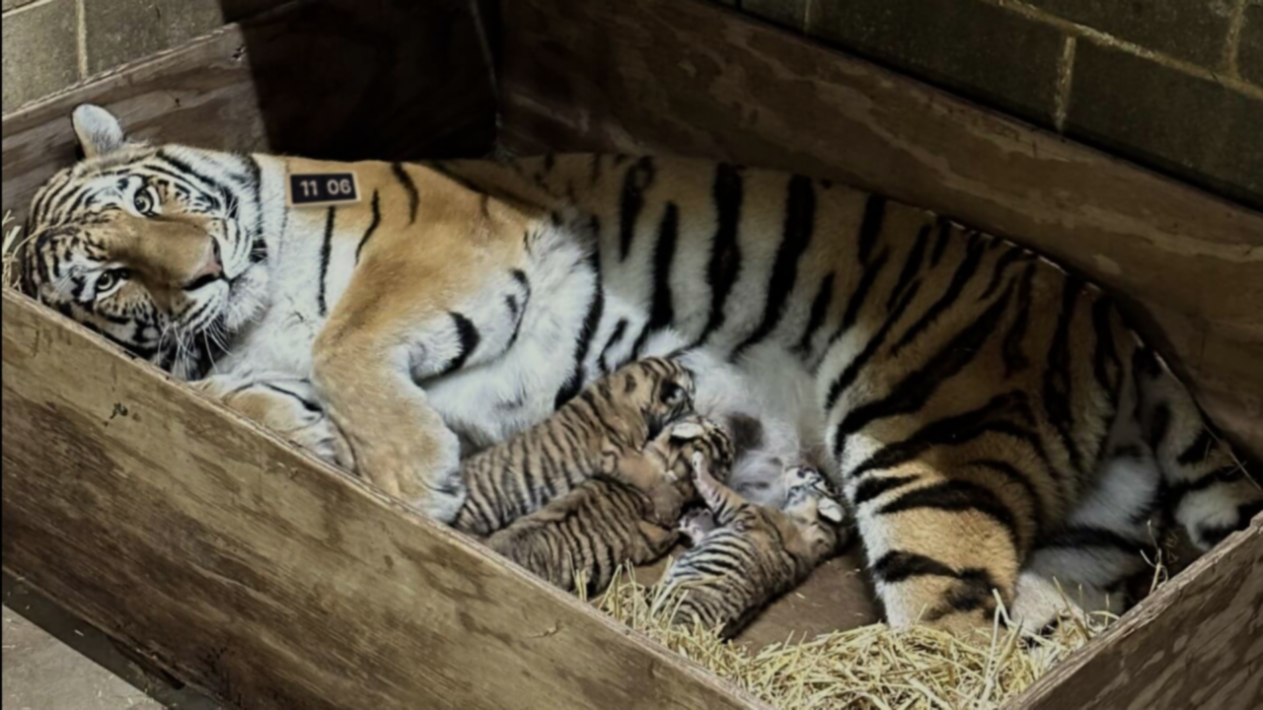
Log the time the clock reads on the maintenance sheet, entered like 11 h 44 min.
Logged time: 11 h 06 min
